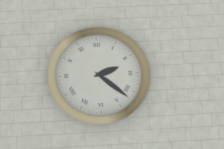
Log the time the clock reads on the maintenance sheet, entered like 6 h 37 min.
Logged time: 2 h 22 min
